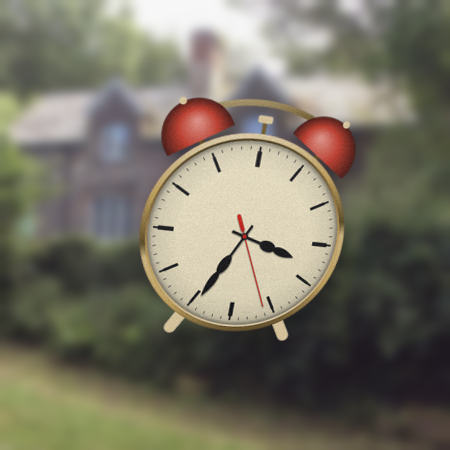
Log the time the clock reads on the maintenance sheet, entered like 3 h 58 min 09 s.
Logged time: 3 h 34 min 26 s
